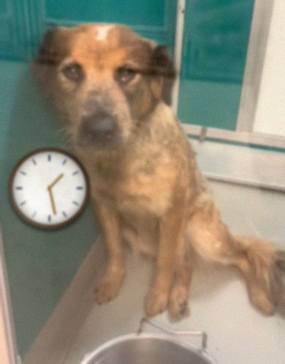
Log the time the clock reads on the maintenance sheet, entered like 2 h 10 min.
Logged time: 1 h 28 min
